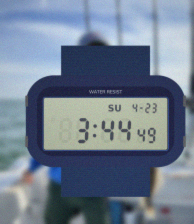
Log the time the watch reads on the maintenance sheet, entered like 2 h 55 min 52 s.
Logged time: 3 h 44 min 49 s
